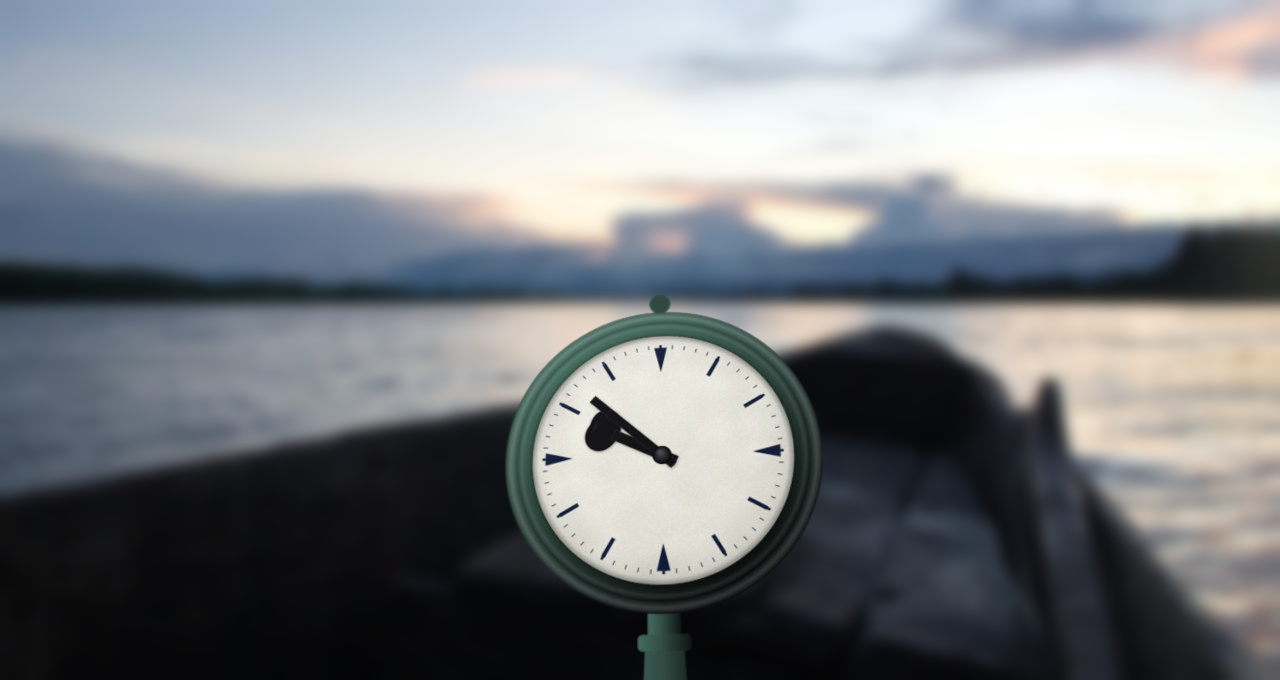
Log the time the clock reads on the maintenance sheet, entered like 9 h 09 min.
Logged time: 9 h 52 min
